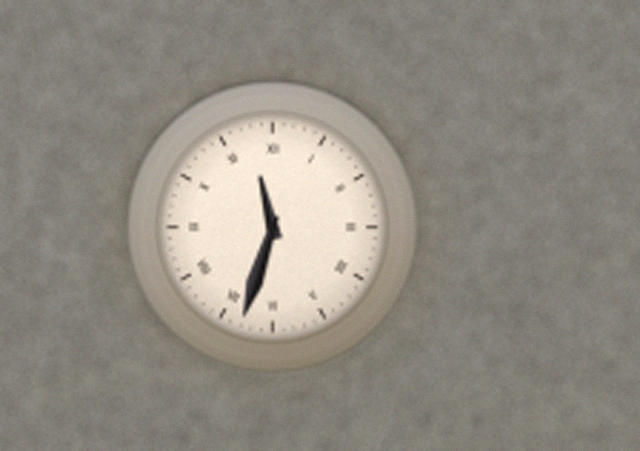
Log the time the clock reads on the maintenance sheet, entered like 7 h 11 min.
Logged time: 11 h 33 min
